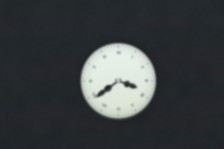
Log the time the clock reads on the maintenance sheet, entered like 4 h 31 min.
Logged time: 3 h 39 min
